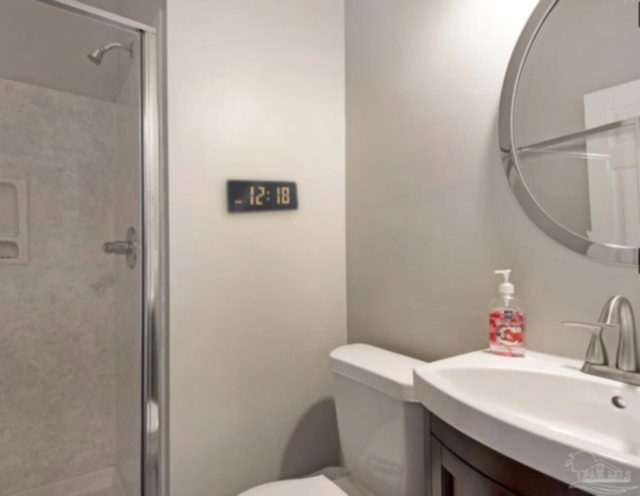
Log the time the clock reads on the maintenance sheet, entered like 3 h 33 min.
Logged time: 12 h 18 min
